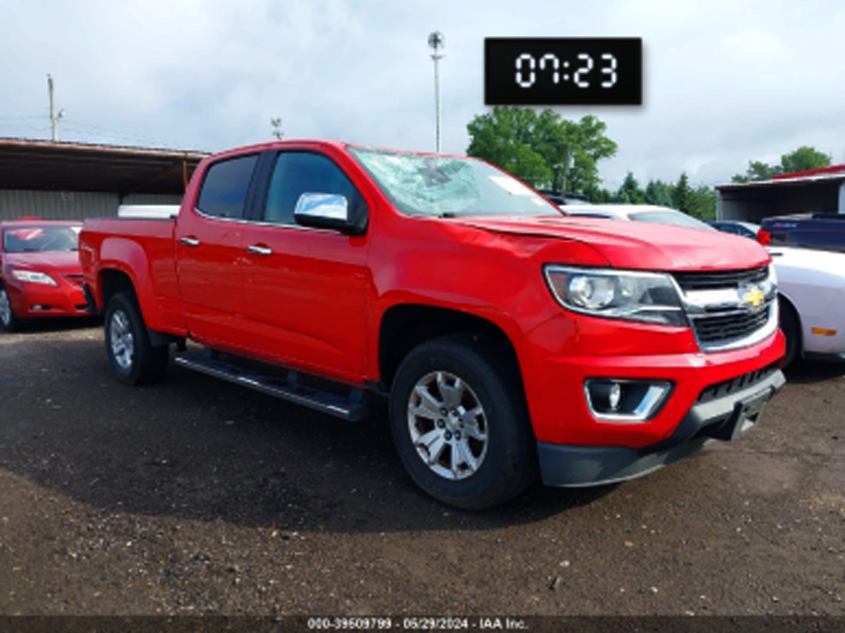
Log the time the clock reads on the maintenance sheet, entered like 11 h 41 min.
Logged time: 7 h 23 min
